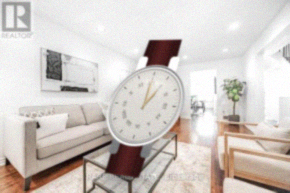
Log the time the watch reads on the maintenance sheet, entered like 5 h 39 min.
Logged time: 1 h 00 min
